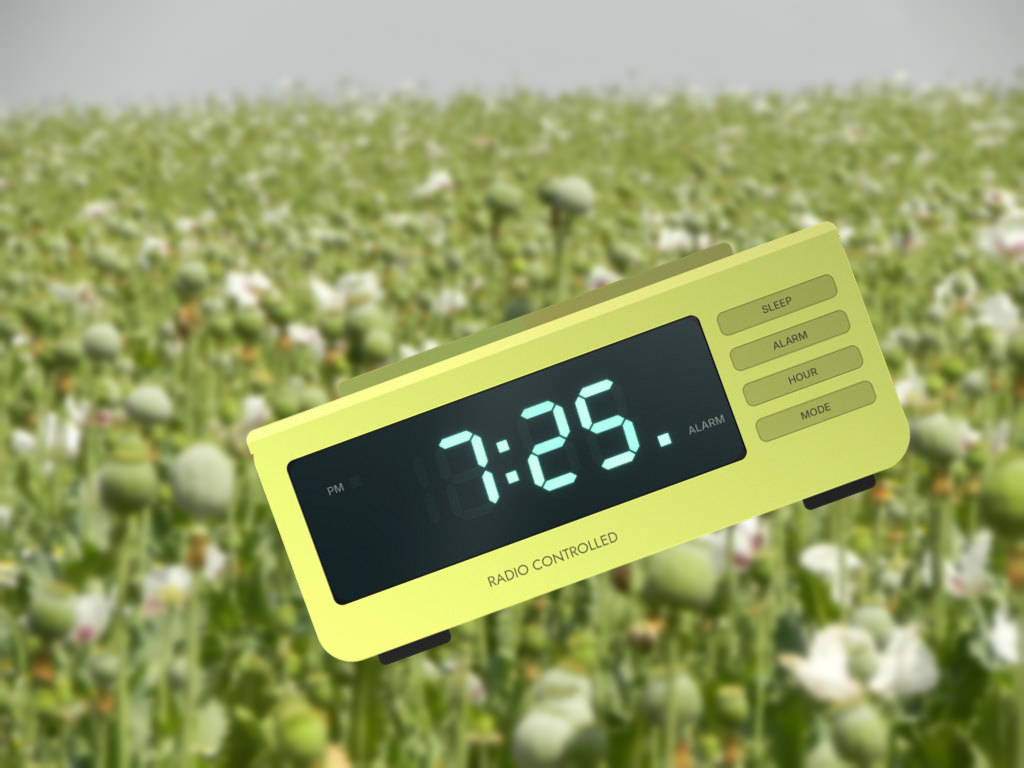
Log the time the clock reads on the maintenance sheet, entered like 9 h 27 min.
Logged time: 7 h 25 min
